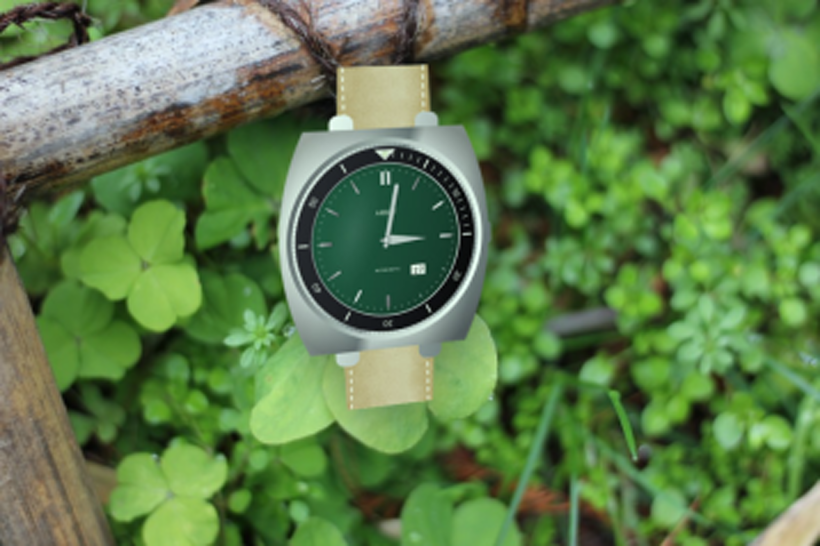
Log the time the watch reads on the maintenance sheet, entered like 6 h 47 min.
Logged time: 3 h 02 min
